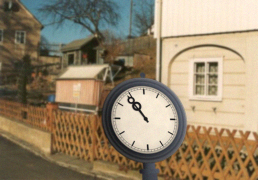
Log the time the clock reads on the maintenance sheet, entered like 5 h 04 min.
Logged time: 10 h 54 min
